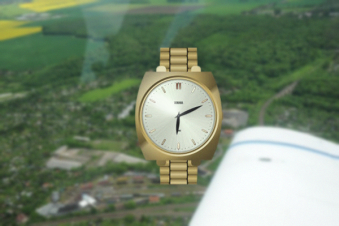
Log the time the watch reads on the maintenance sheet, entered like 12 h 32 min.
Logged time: 6 h 11 min
